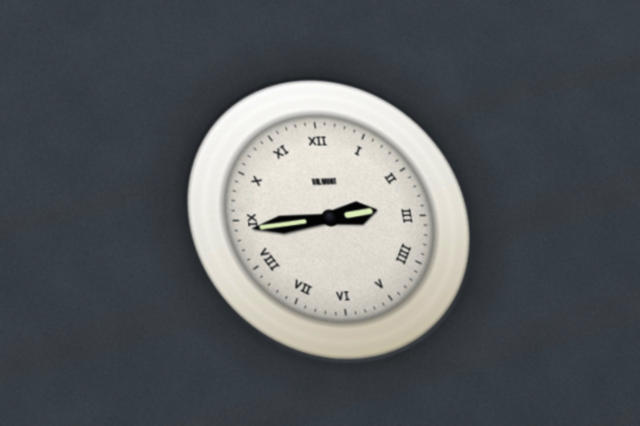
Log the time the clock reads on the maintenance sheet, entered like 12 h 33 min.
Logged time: 2 h 44 min
